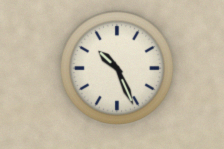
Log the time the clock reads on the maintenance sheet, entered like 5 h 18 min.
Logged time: 10 h 26 min
